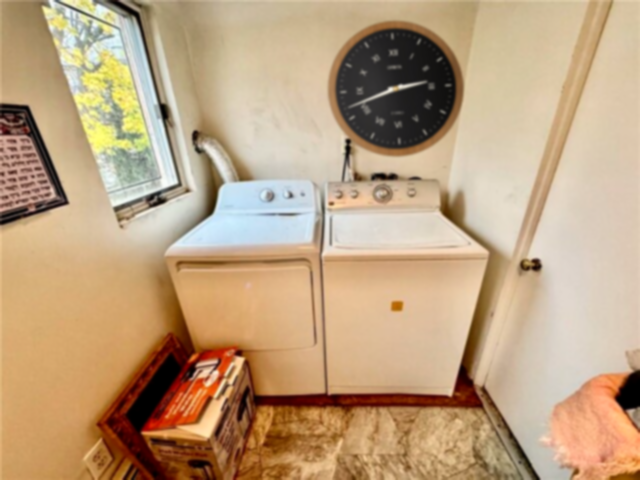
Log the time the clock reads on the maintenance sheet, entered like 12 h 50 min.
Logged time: 2 h 42 min
